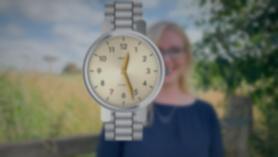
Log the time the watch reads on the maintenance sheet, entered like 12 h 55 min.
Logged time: 12 h 27 min
